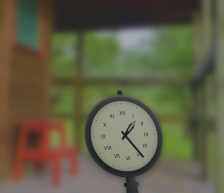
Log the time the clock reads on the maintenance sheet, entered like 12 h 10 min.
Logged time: 1 h 24 min
